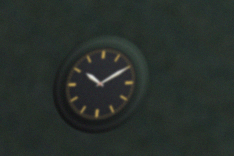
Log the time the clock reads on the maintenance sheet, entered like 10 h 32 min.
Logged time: 10 h 10 min
